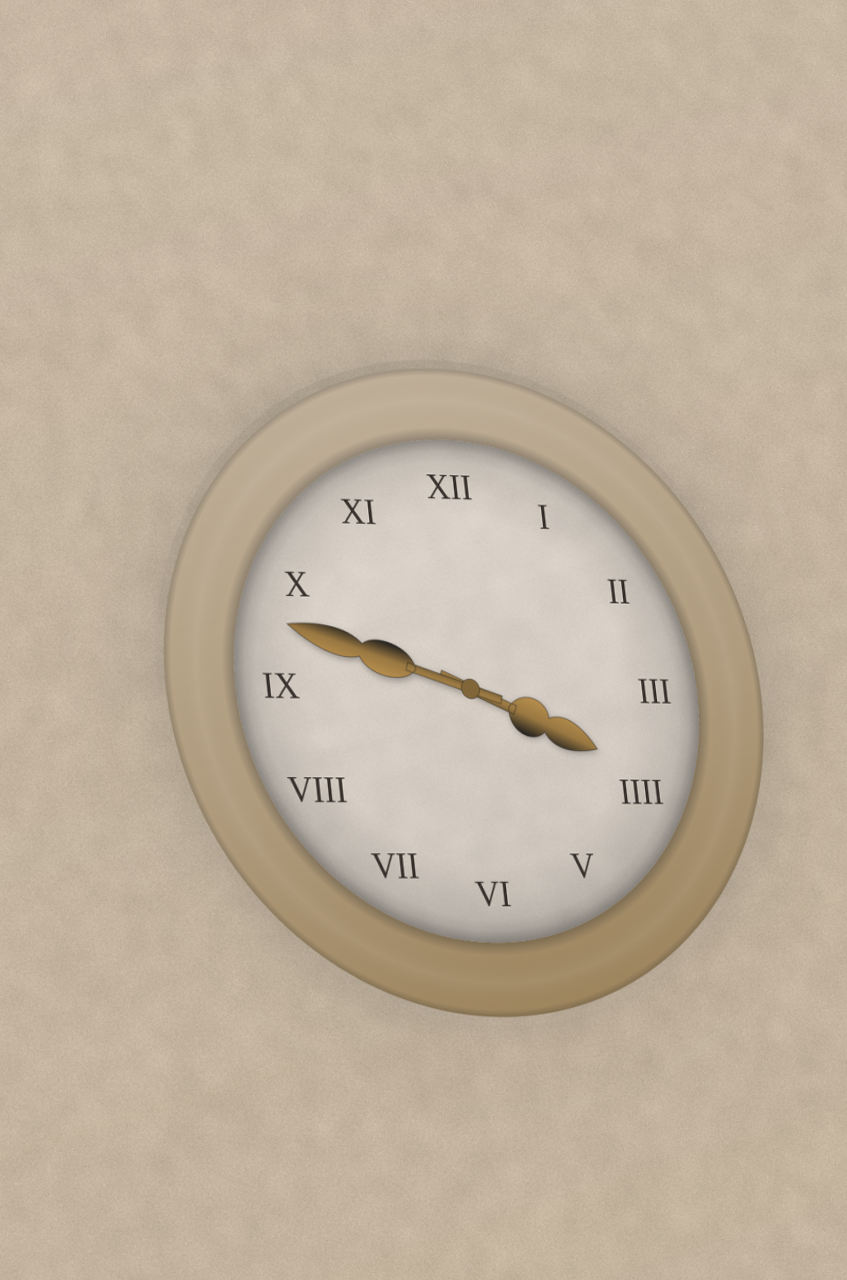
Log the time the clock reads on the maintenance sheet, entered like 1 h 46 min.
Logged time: 3 h 48 min
